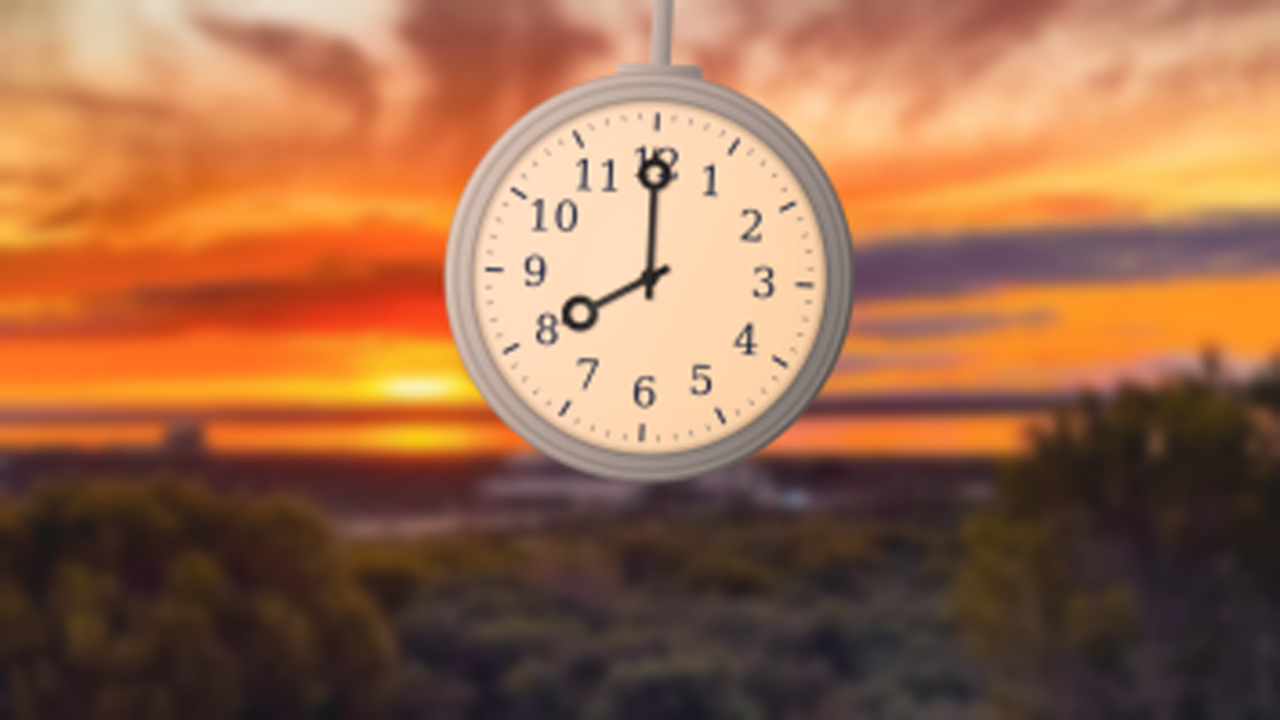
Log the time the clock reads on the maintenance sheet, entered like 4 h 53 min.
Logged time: 8 h 00 min
